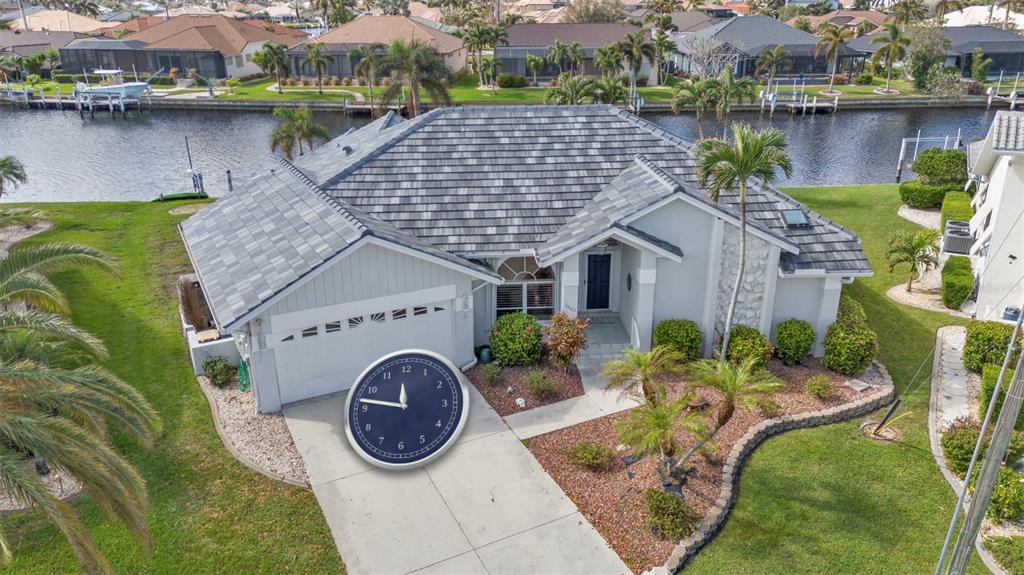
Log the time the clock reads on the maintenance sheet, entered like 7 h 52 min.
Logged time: 11 h 47 min
